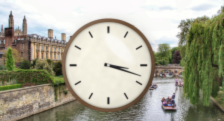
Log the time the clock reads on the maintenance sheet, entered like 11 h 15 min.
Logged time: 3 h 18 min
